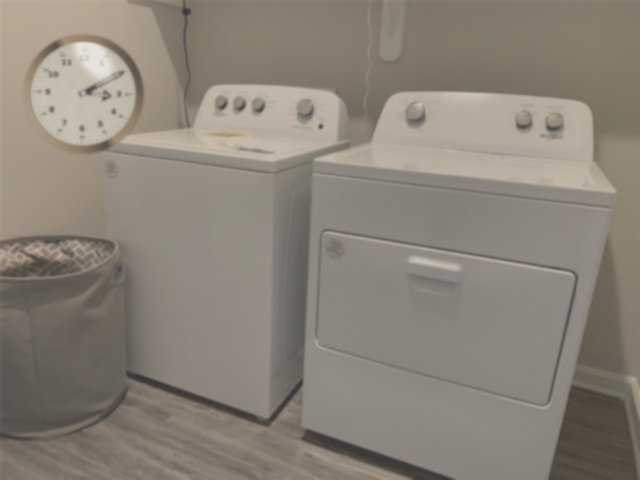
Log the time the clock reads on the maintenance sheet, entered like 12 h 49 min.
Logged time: 3 h 10 min
